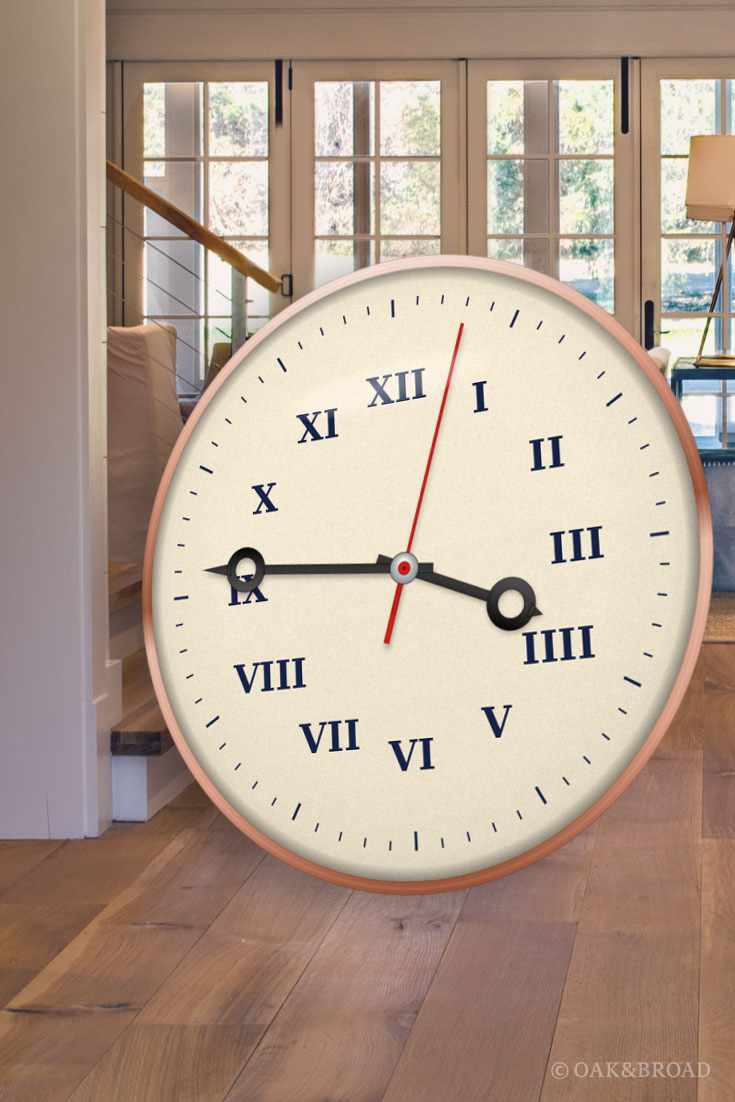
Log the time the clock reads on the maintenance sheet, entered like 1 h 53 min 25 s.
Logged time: 3 h 46 min 03 s
